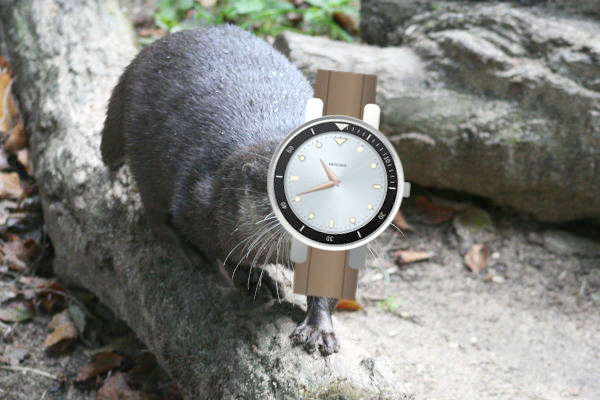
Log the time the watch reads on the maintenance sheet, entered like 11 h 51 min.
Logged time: 10 h 41 min
